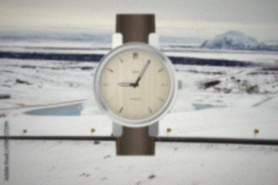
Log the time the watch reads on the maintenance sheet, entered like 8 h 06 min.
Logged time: 9 h 05 min
